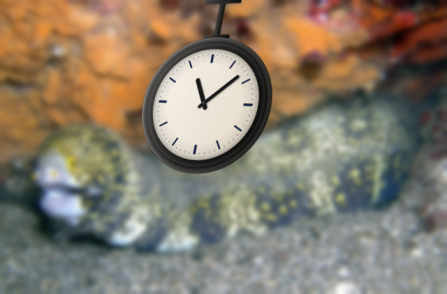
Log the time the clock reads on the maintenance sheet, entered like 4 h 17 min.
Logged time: 11 h 08 min
